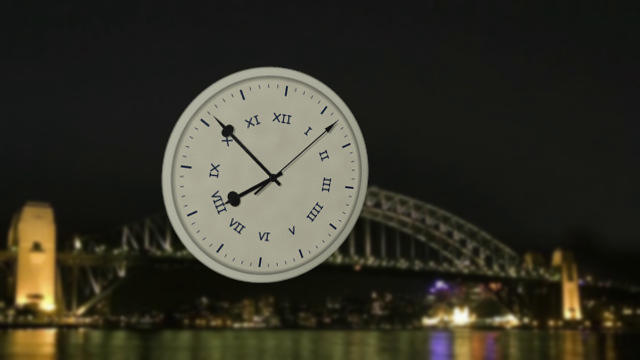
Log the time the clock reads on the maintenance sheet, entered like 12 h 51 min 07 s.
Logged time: 7 h 51 min 07 s
